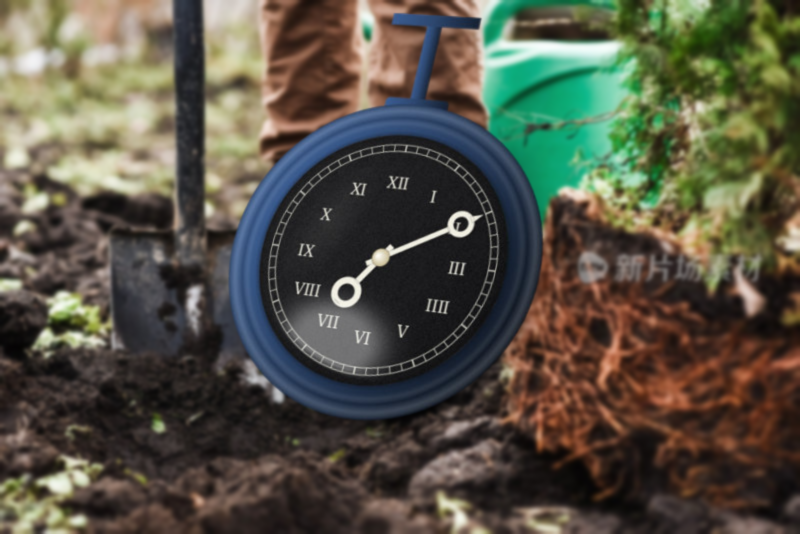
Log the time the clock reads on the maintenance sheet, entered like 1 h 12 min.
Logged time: 7 h 10 min
